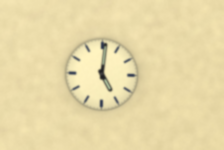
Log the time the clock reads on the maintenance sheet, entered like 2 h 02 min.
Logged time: 5 h 01 min
